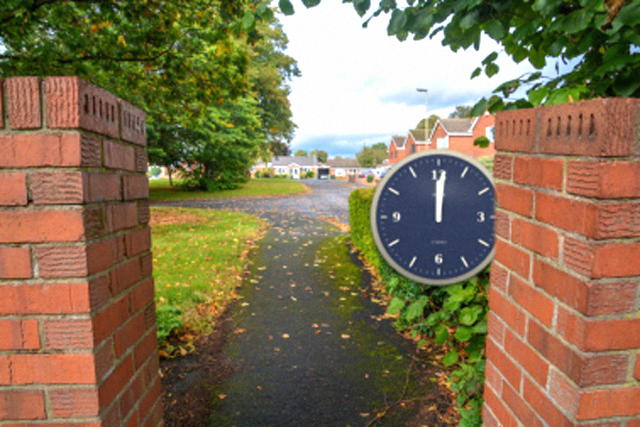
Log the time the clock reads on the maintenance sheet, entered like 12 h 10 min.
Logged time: 12 h 01 min
